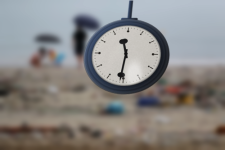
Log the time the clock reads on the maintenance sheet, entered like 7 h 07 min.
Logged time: 11 h 31 min
